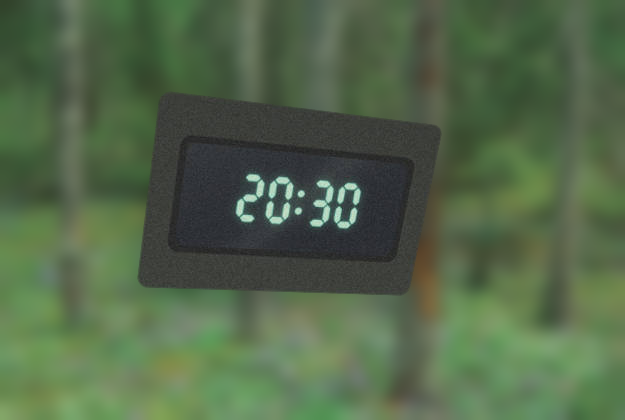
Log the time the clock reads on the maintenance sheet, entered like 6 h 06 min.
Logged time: 20 h 30 min
